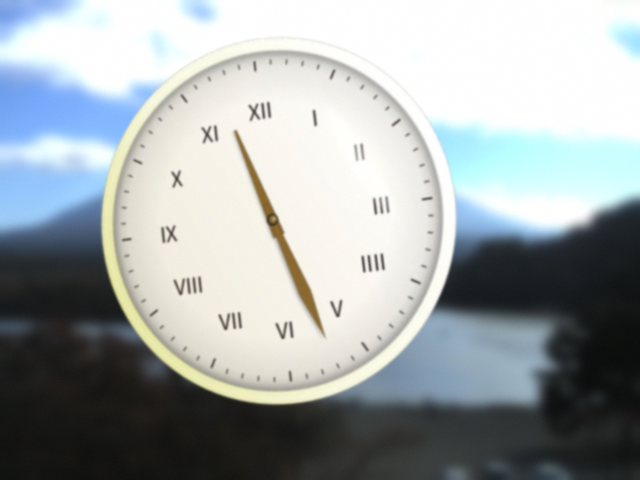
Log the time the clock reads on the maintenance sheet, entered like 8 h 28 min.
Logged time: 11 h 27 min
